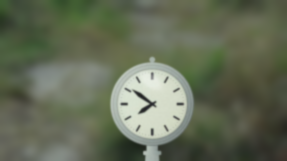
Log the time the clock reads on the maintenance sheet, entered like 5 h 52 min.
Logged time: 7 h 51 min
